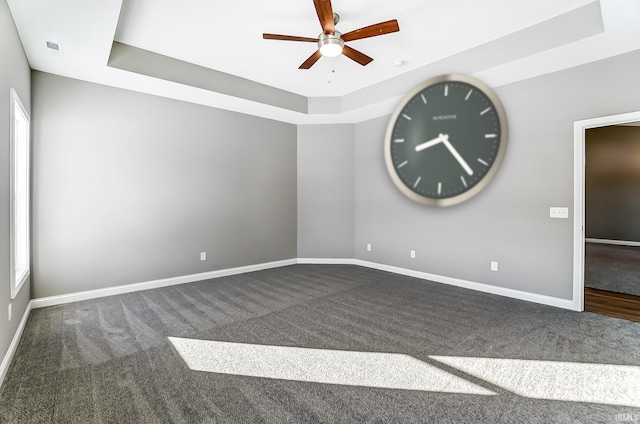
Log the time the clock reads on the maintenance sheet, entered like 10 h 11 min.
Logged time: 8 h 23 min
